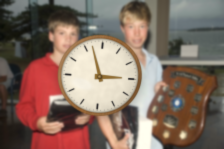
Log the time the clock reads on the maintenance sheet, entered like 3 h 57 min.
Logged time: 2 h 57 min
